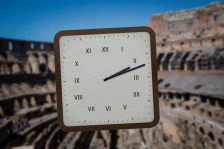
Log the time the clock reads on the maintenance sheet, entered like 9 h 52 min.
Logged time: 2 h 12 min
